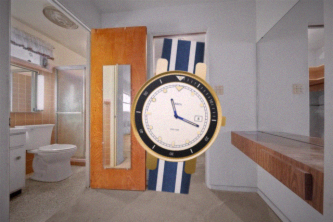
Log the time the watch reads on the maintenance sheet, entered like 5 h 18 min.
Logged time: 11 h 18 min
